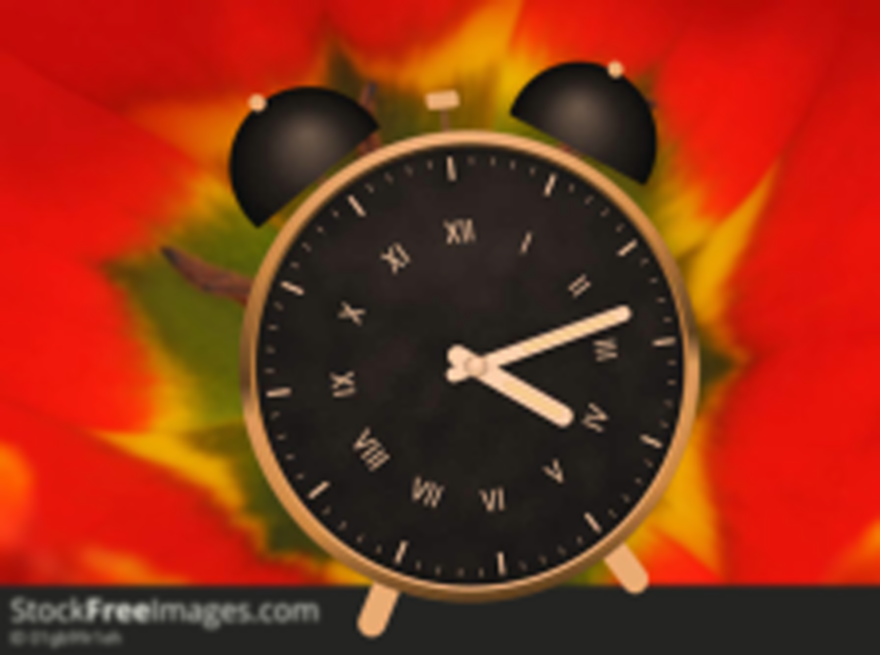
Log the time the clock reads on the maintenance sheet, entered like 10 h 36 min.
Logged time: 4 h 13 min
